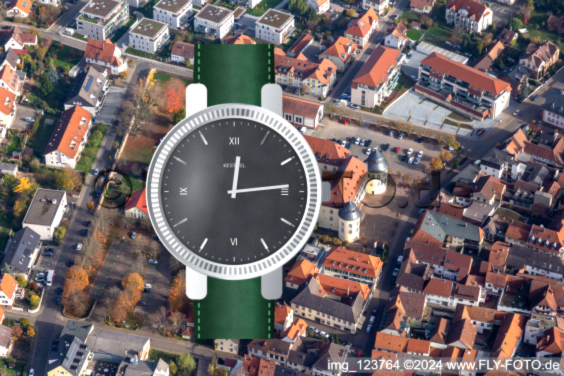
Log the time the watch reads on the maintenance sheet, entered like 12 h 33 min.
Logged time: 12 h 14 min
